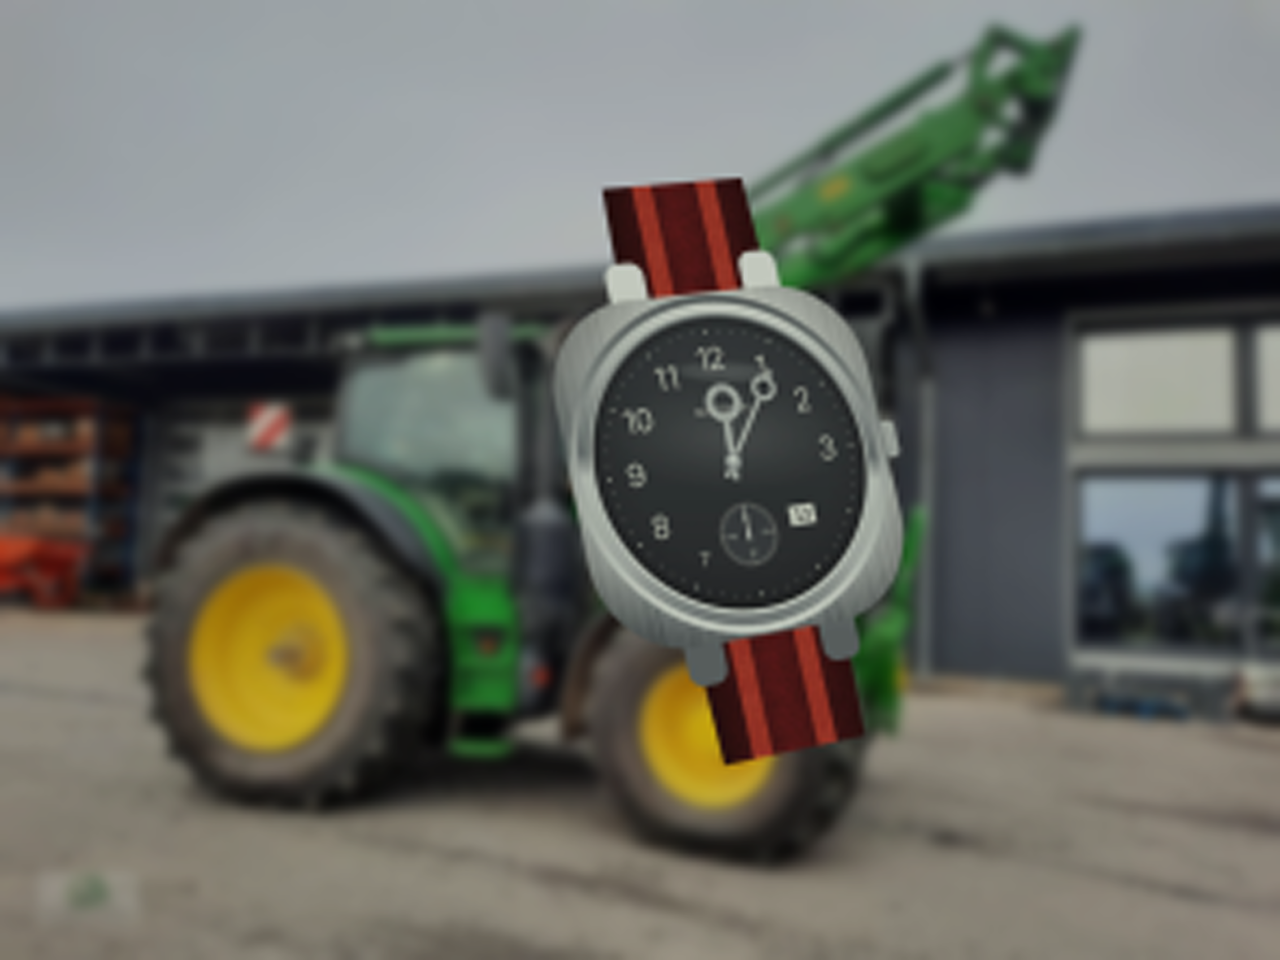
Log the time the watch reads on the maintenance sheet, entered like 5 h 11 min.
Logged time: 12 h 06 min
